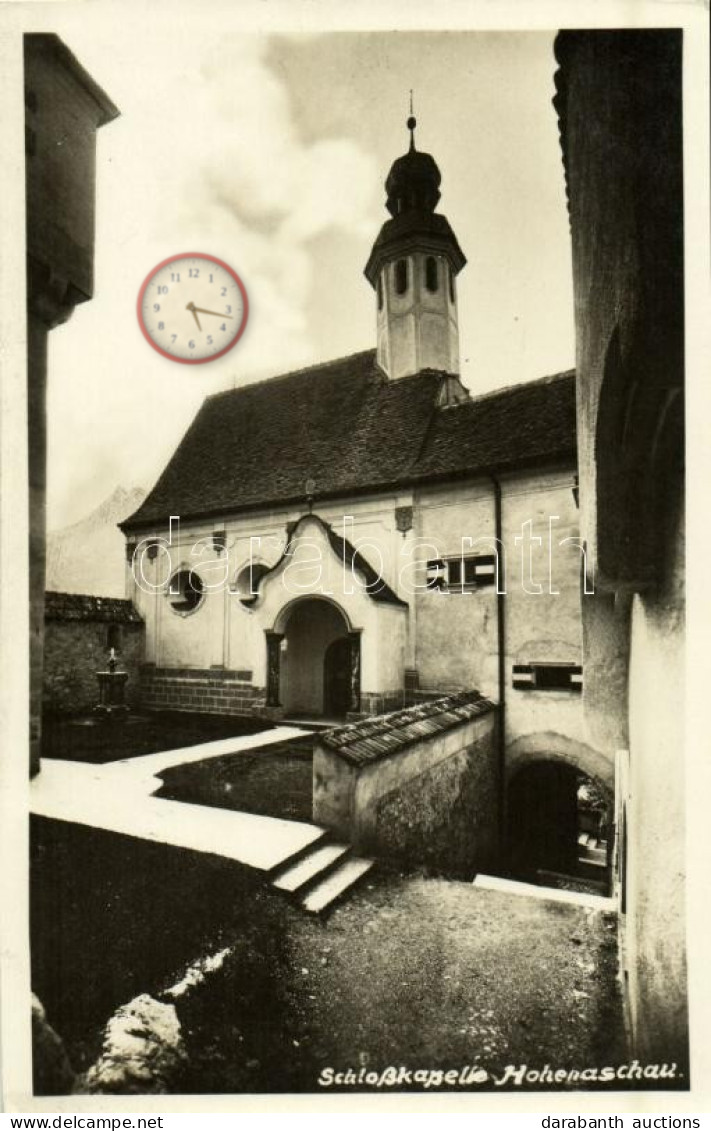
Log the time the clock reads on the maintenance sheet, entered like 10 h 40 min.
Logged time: 5 h 17 min
